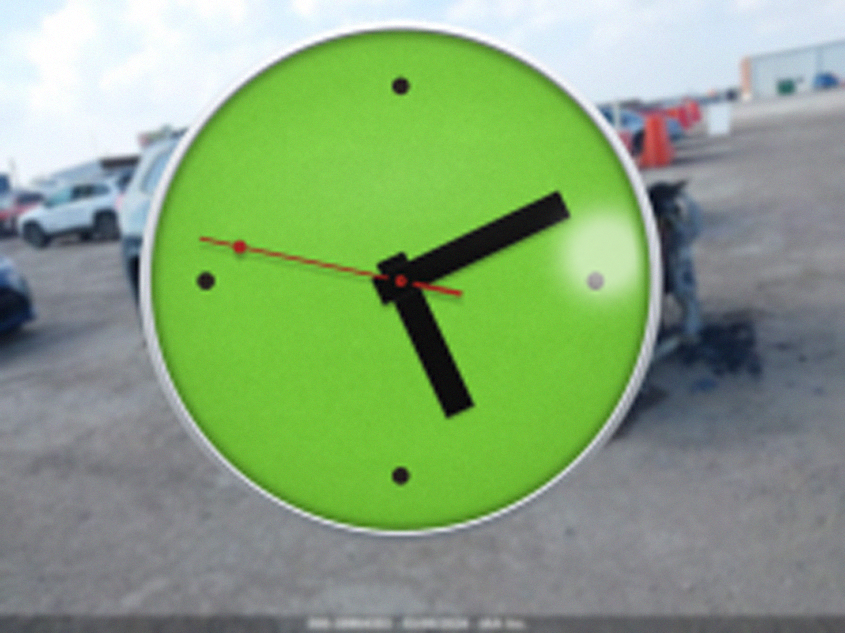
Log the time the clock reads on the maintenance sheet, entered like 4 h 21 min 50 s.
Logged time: 5 h 10 min 47 s
